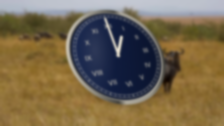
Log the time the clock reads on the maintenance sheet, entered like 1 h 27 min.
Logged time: 1 h 00 min
